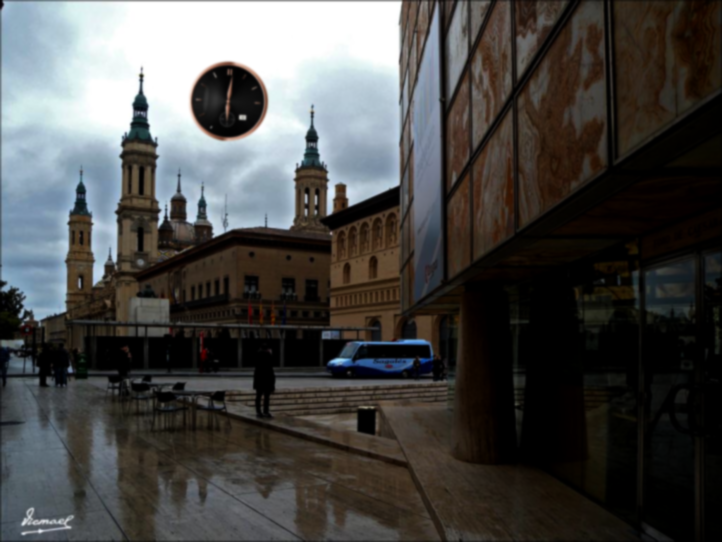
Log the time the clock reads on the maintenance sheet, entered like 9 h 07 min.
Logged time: 6 h 01 min
